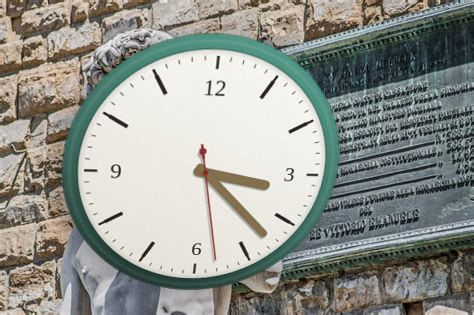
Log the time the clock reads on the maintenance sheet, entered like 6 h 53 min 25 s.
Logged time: 3 h 22 min 28 s
